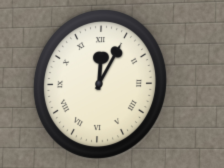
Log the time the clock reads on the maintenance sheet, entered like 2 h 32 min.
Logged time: 12 h 05 min
